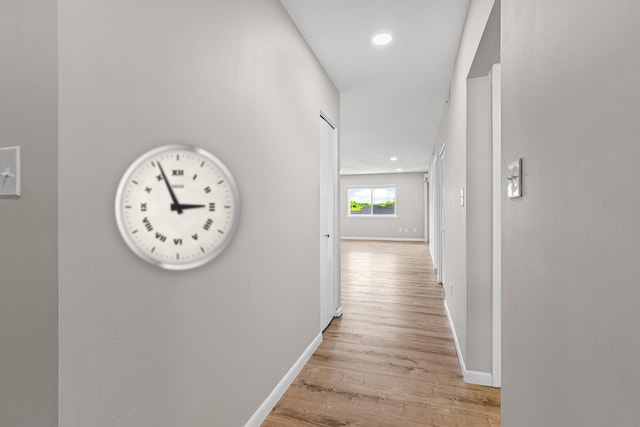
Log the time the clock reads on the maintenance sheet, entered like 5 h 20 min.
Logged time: 2 h 56 min
